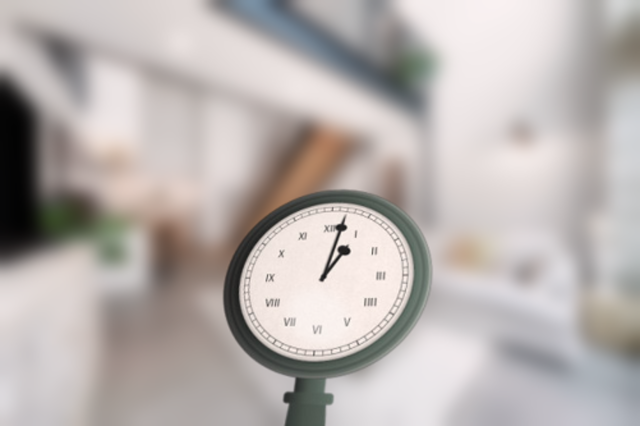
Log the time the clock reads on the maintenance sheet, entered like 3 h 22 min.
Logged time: 1 h 02 min
